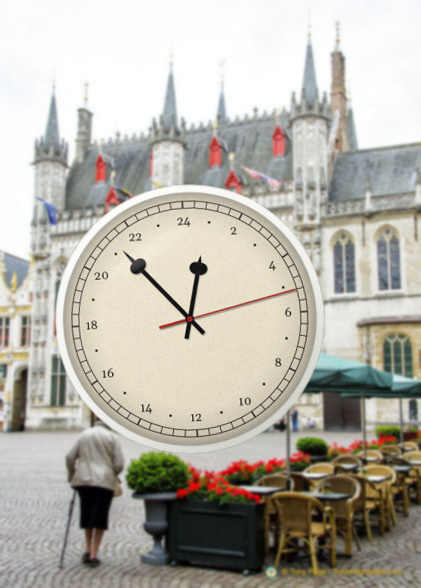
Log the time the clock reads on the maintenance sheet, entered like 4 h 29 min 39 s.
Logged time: 0 h 53 min 13 s
